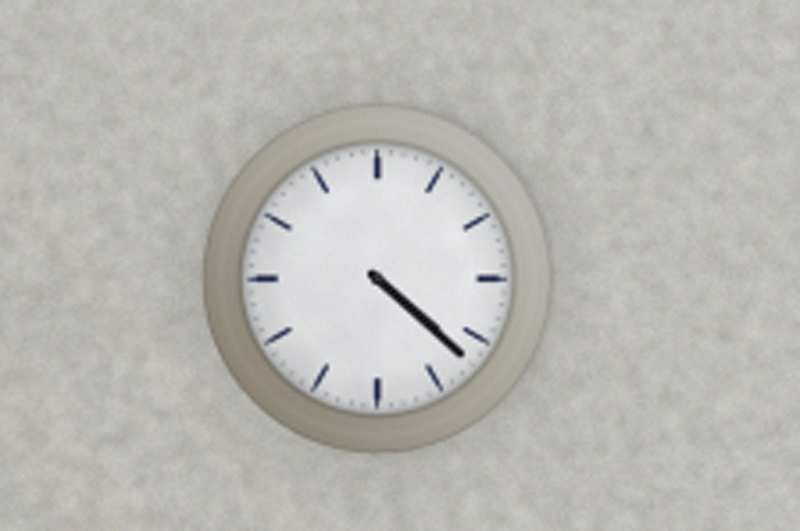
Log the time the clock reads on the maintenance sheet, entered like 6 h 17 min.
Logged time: 4 h 22 min
